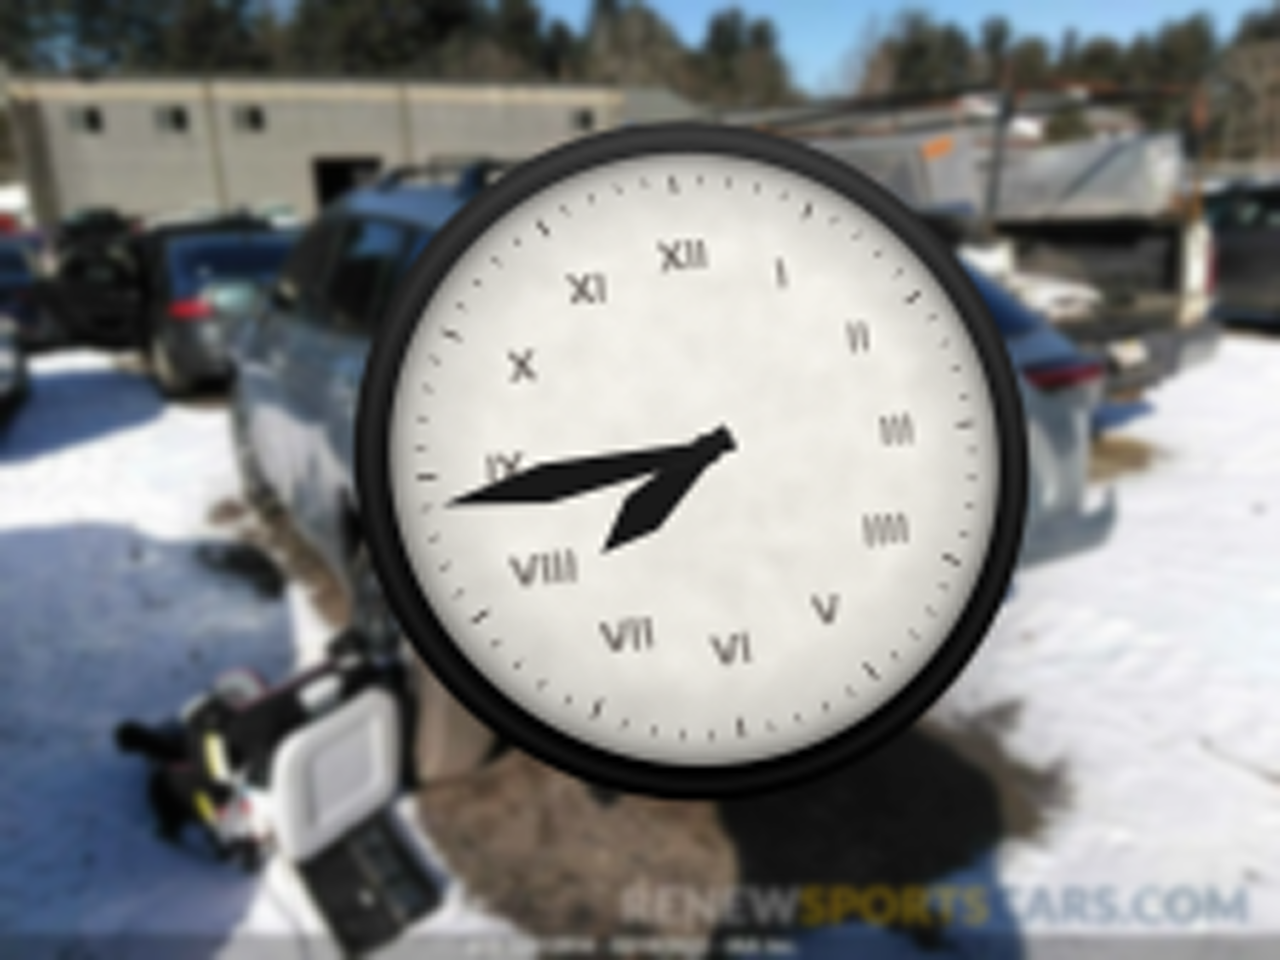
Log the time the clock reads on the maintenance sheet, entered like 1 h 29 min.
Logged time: 7 h 44 min
